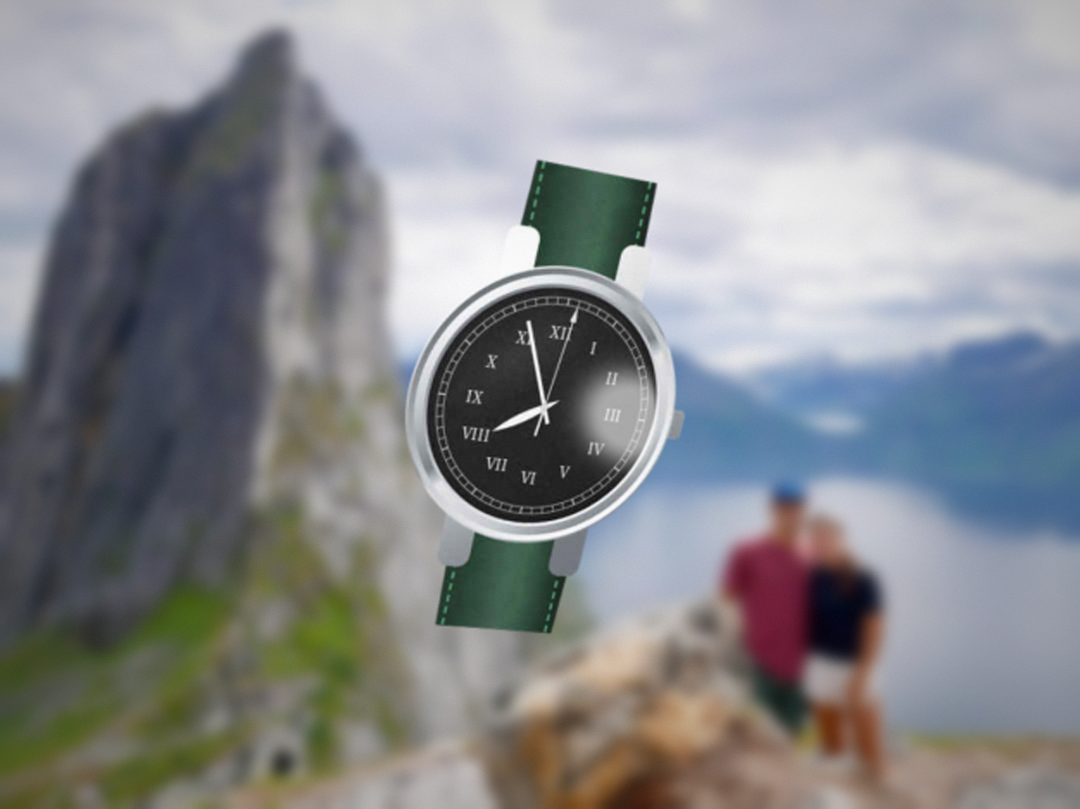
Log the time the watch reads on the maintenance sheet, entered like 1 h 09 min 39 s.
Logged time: 7 h 56 min 01 s
